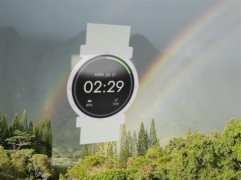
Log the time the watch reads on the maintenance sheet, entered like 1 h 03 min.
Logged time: 2 h 29 min
